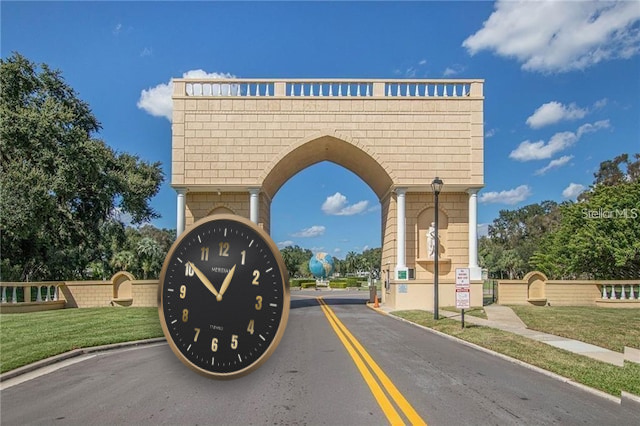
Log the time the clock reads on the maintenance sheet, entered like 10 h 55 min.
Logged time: 12 h 51 min
